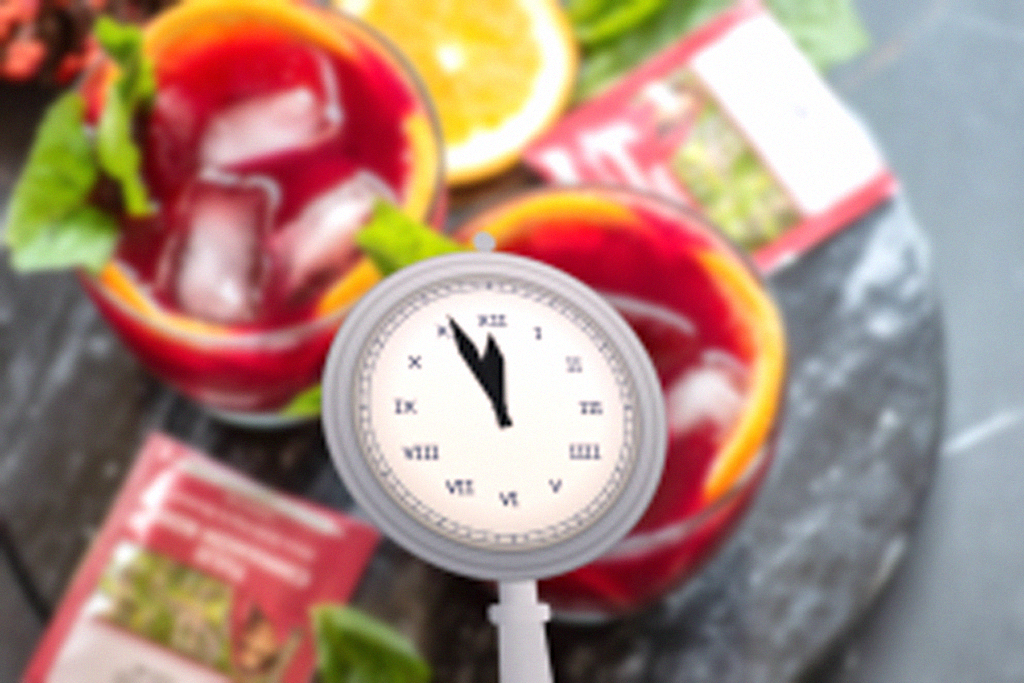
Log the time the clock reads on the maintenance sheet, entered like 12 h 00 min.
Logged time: 11 h 56 min
